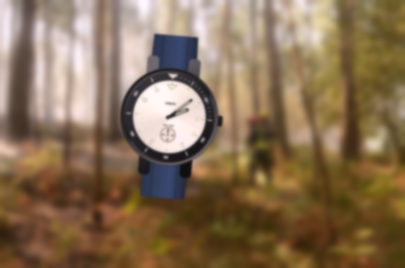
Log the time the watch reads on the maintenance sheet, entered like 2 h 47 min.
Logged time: 2 h 08 min
